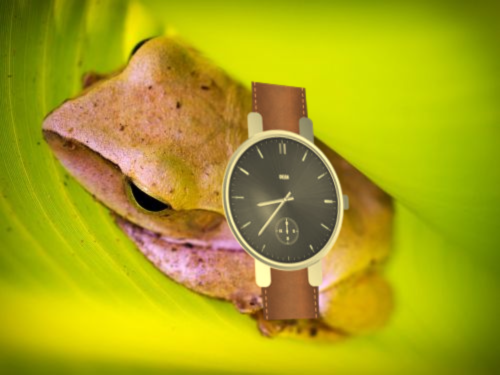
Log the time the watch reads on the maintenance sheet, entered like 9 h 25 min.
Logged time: 8 h 37 min
